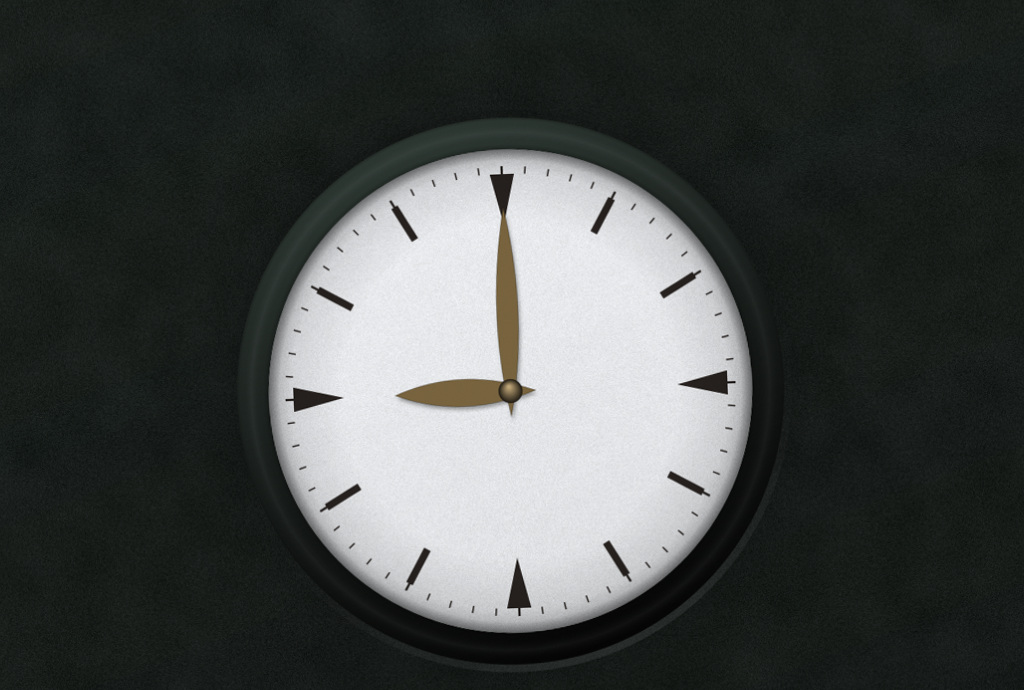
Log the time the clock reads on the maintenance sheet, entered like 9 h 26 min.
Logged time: 9 h 00 min
